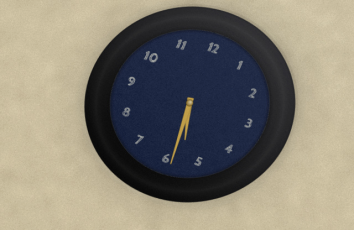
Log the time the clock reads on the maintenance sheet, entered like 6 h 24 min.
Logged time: 5 h 29 min
